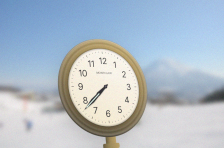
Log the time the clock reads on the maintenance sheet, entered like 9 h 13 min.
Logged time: 7 h 38 min
